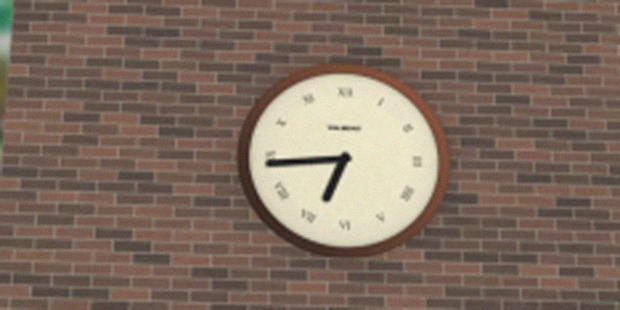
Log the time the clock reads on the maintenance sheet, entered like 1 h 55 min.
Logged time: 6 h 44 min
